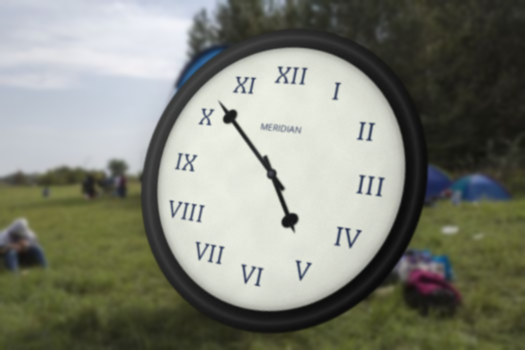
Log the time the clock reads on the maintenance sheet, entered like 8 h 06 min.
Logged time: 4 h 52 min
